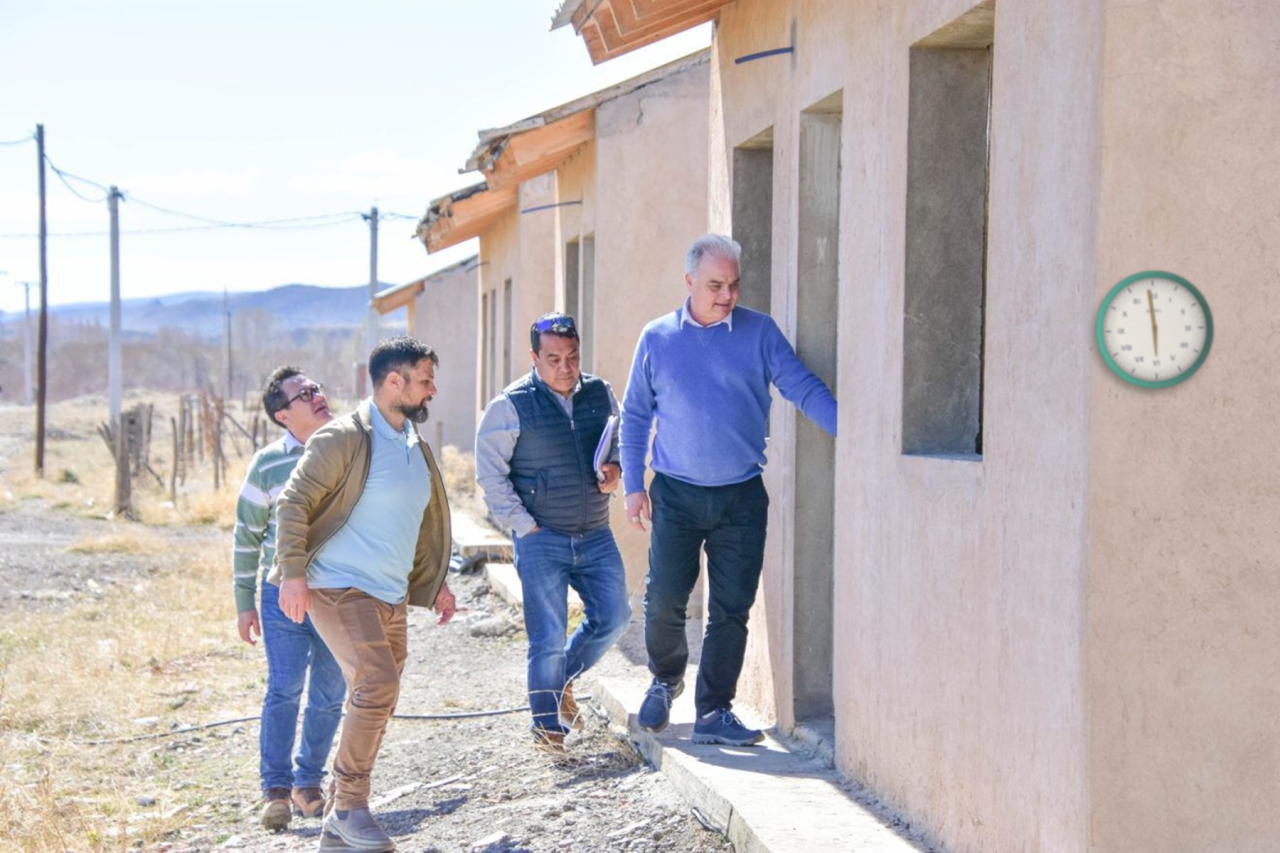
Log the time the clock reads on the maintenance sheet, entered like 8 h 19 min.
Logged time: 5 h 59 min
